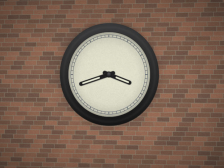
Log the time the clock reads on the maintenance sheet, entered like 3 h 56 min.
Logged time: 3 h 42 min
